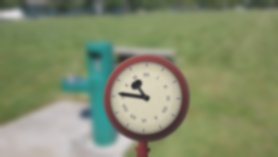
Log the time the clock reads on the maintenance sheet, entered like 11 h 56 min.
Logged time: 10 h 46 min
